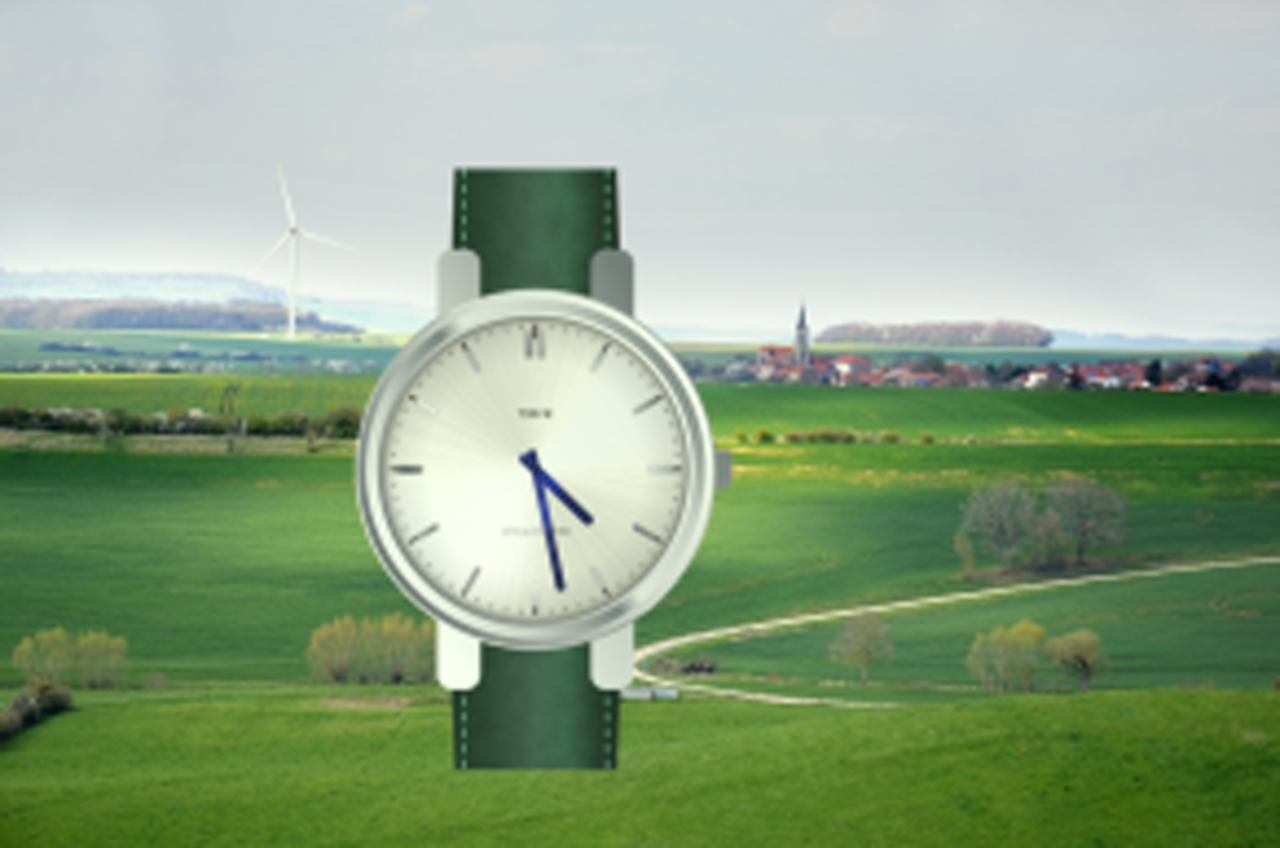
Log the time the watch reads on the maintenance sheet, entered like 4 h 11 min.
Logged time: 4 h 28 min
